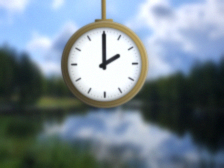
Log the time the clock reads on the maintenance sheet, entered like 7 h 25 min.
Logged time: 2 h 00 min
